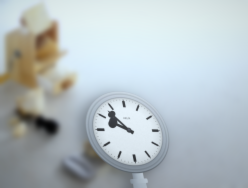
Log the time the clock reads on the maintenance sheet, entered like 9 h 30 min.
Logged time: 9 h 53 min
